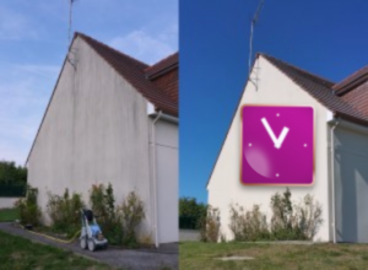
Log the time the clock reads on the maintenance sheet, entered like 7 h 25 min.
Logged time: 12 h 55 min
